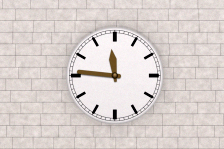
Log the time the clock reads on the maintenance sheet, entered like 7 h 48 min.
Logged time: 11 h 46 min
